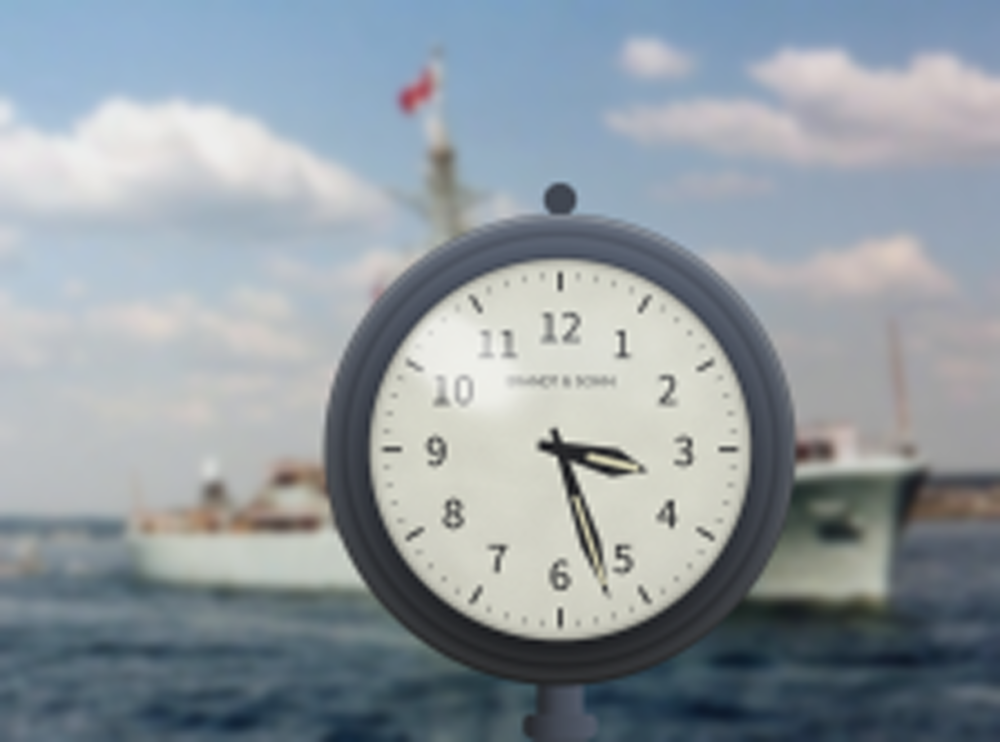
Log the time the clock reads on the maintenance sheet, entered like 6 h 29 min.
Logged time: 3 h 27 min
